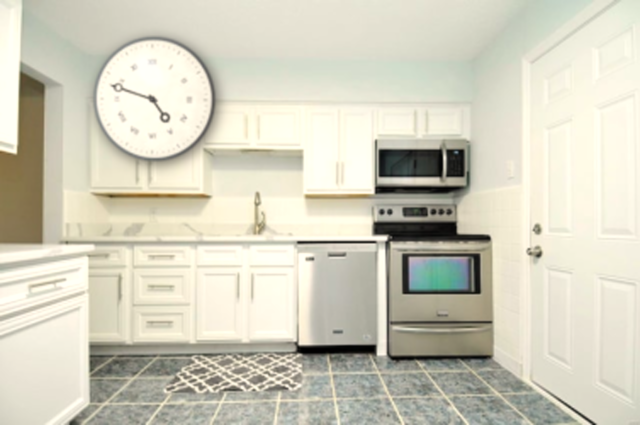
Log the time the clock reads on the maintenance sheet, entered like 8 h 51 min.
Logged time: 4 h 48 min
